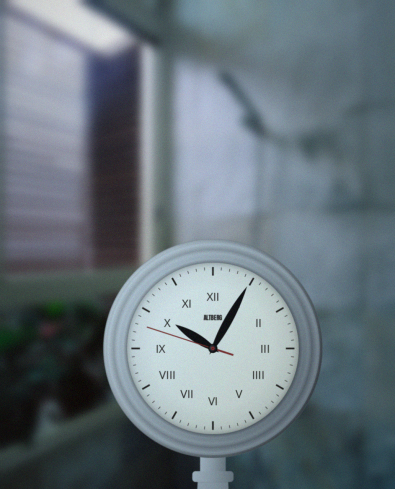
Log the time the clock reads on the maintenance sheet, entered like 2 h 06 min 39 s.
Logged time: 10 h 04 min 48 s
